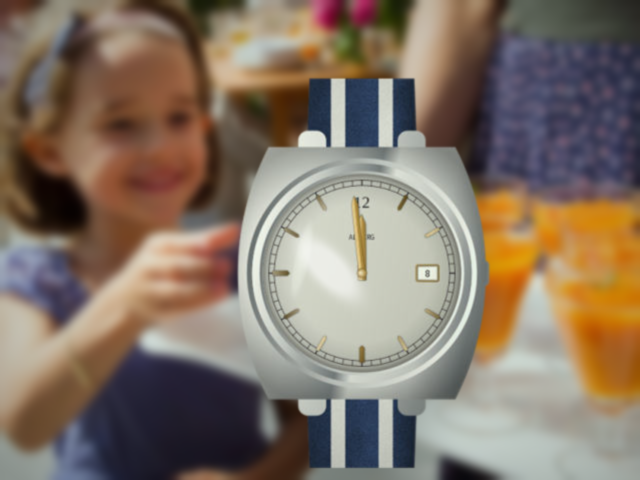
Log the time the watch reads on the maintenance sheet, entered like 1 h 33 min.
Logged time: 11 h 59 min
